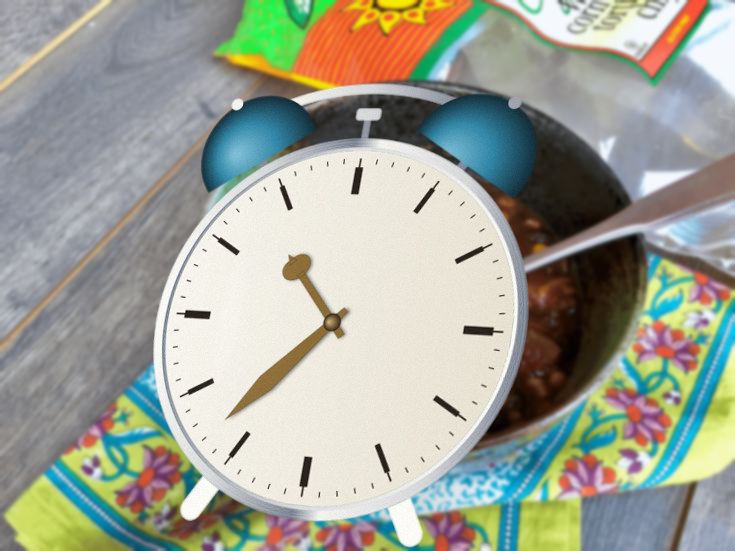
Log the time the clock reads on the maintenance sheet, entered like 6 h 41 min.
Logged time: 10 h 37 min
